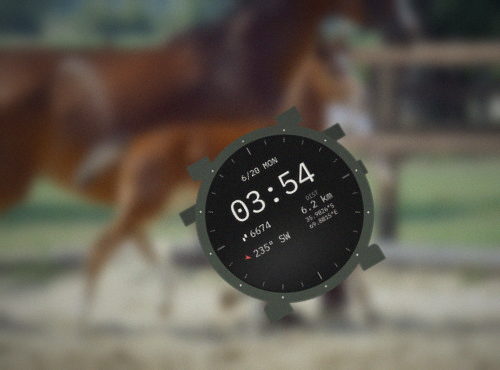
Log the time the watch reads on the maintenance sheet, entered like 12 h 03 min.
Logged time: 3 h 54 min
